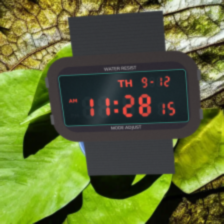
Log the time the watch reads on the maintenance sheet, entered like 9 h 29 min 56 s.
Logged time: 11 h 28 min 15 s
